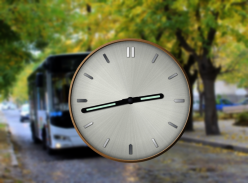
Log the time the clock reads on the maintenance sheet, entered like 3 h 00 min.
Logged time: 2 h 43 min
